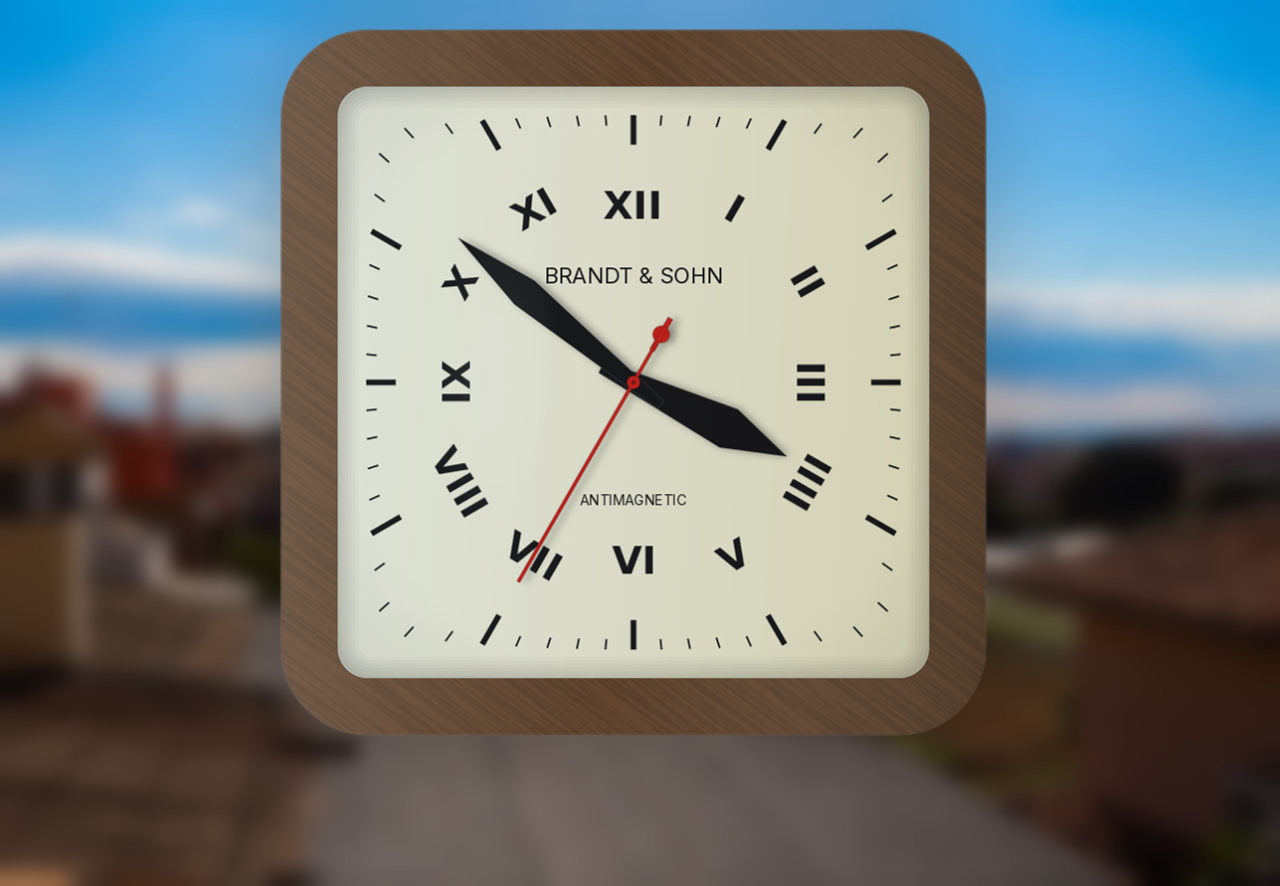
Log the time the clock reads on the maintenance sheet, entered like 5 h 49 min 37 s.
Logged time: 3 h 51 min 35 s
